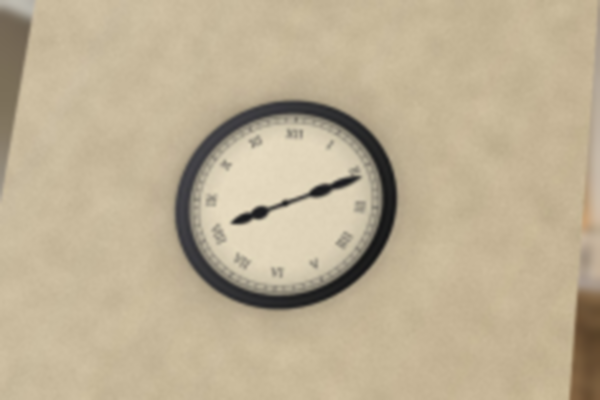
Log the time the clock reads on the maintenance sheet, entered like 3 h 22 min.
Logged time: 8 h 11 min
